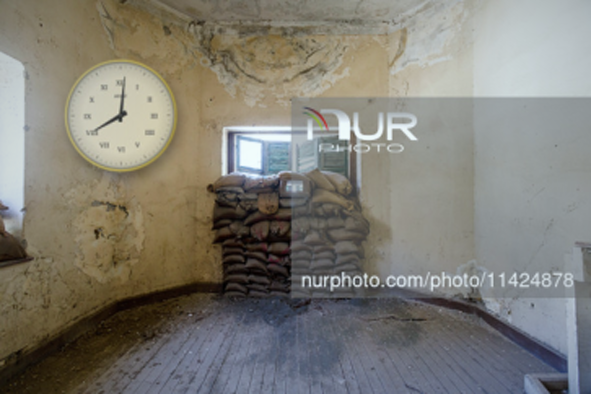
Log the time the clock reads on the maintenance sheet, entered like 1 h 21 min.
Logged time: 8 h 01 min
